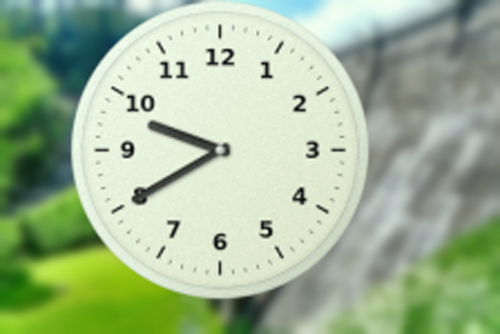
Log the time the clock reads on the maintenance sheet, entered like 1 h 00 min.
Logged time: 9 h 40 min
